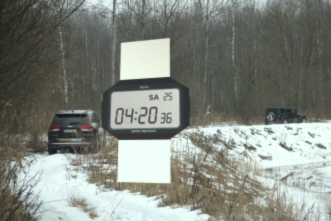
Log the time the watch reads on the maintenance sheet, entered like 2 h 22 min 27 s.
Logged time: 4 h 20 min 36 s
